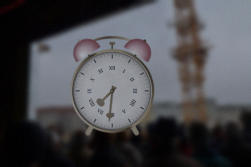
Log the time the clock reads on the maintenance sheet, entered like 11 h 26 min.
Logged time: 7 h 31 min
